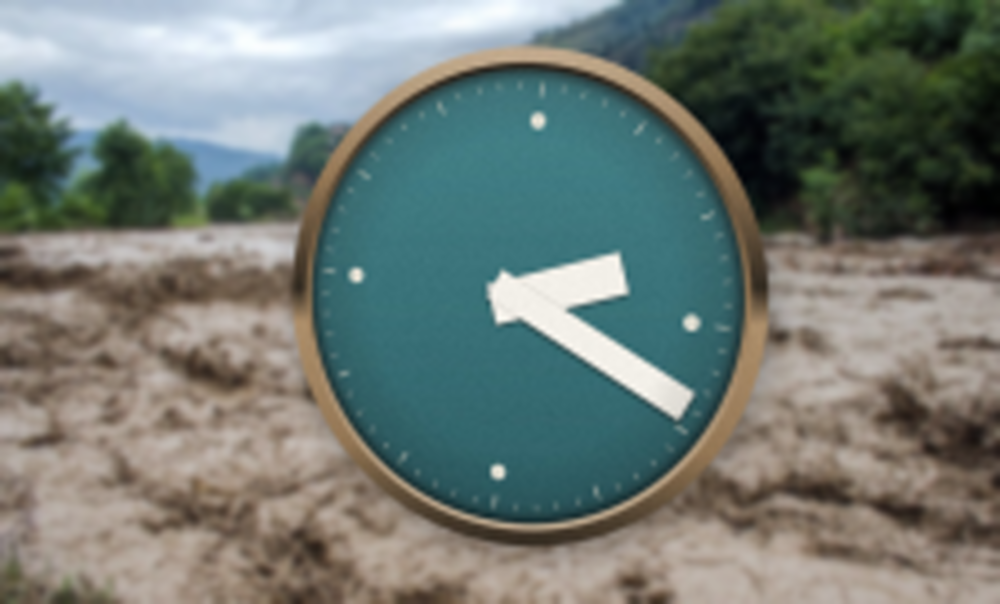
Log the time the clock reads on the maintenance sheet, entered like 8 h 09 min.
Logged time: 2 h 19 min
